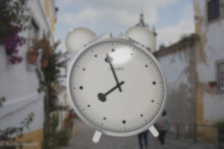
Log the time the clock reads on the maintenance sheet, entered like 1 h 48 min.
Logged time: 7 h 58 min
